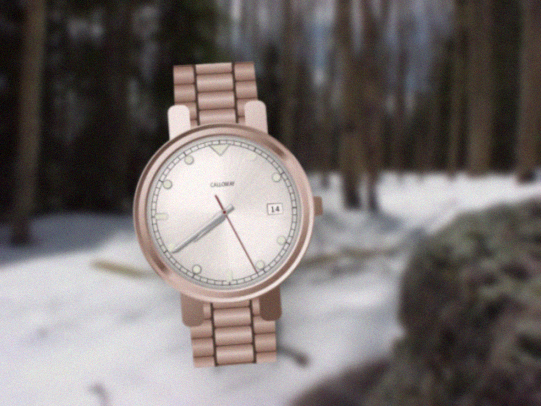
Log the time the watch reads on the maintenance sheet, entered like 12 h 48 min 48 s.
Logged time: 7 h 39 min 26 s
